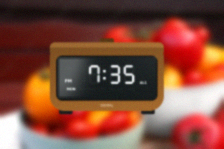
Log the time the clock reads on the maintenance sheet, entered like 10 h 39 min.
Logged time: 7 h 35 min
